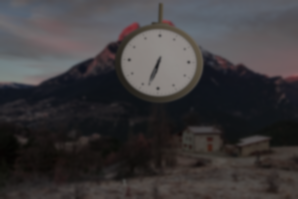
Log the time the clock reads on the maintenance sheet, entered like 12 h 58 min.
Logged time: 6 h 33 min
